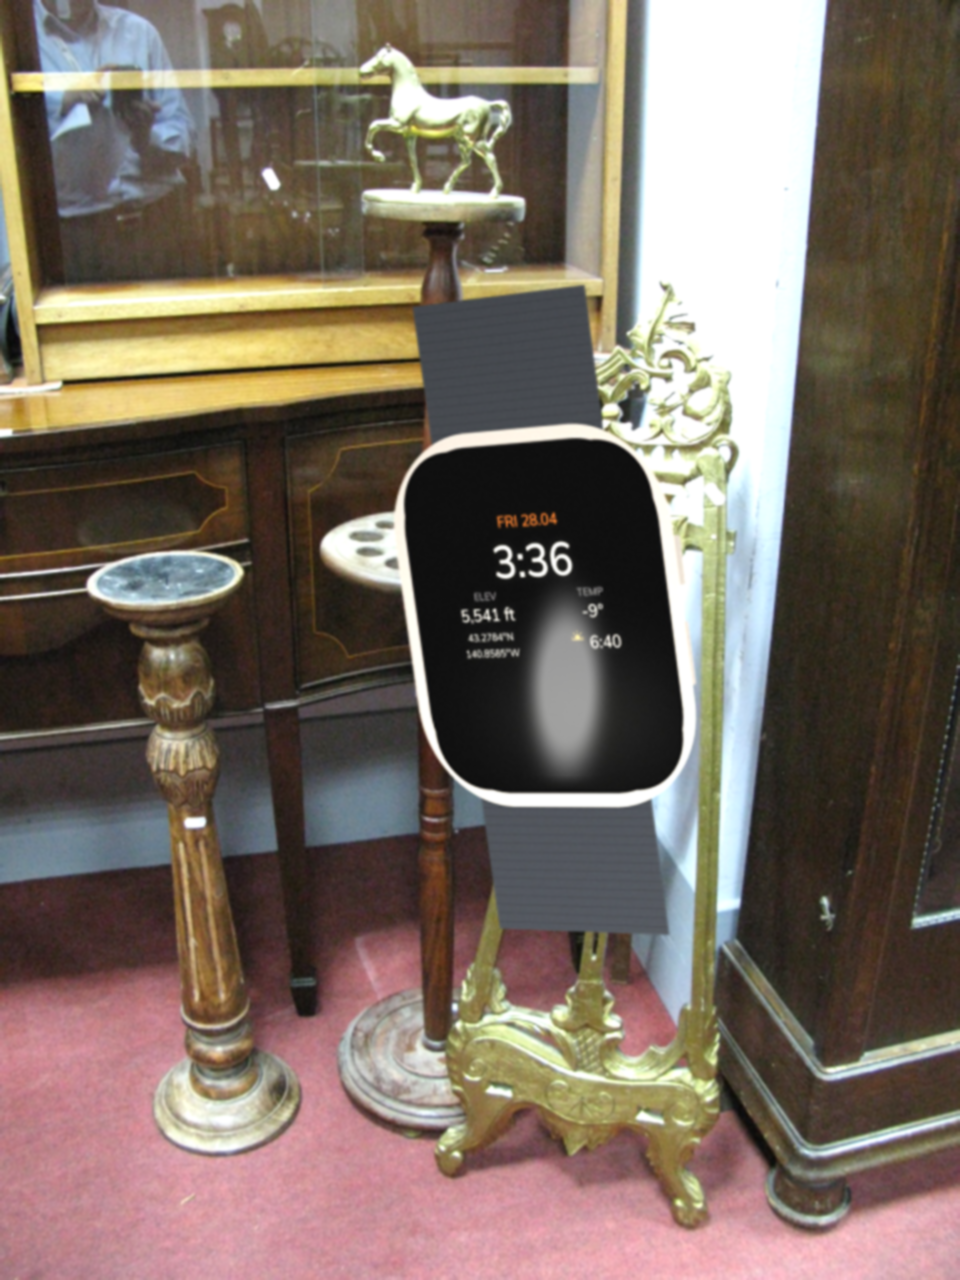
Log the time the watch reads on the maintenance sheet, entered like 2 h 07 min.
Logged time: 3 h 36 min
